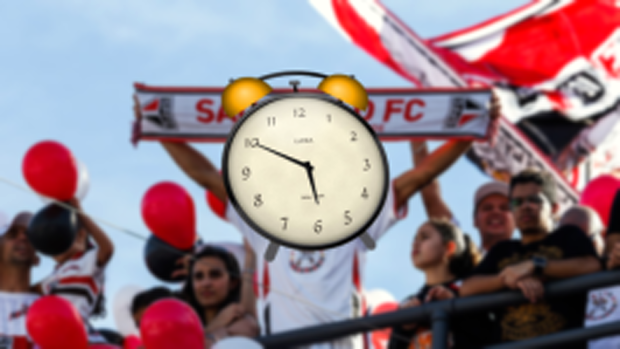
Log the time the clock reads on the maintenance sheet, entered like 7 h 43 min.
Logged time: 5 h 50 min
